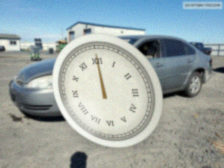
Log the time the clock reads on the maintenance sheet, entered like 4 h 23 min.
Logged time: 12 h 00 min
